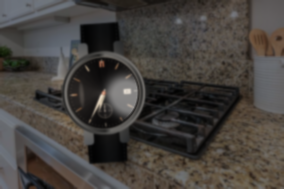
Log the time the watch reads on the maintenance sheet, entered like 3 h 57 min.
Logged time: 6 h 35 min
